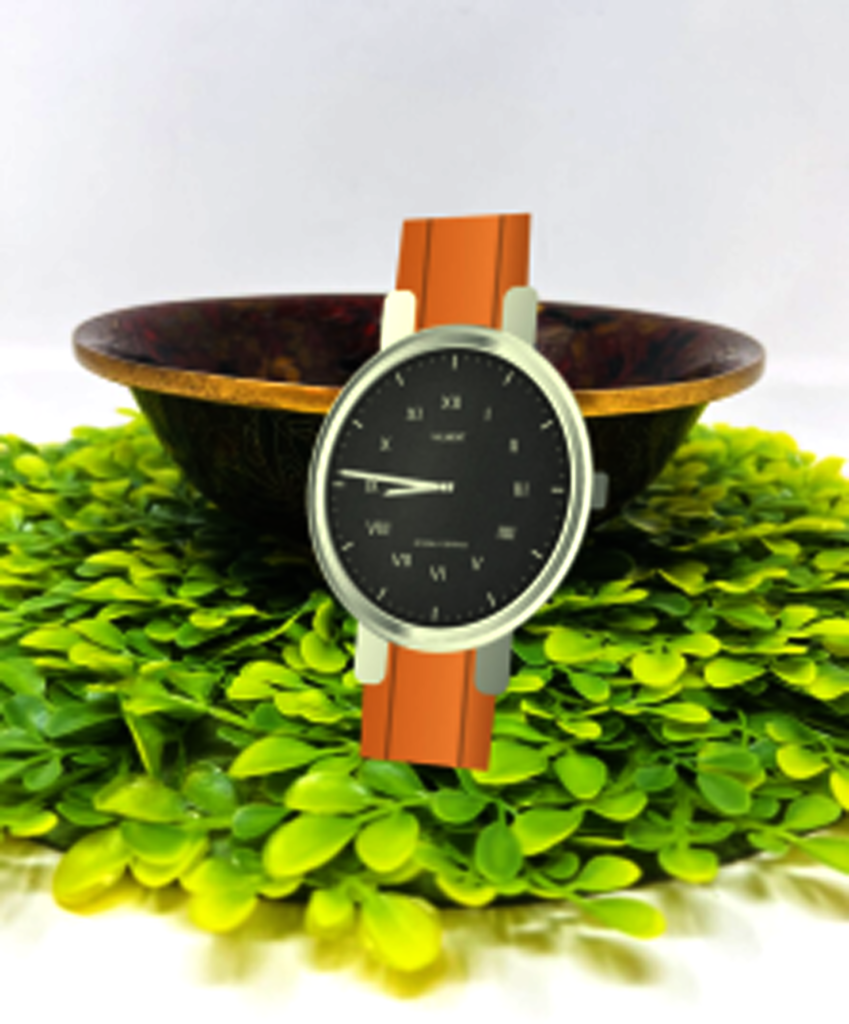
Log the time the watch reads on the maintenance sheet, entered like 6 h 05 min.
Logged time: 8 h 46 min
